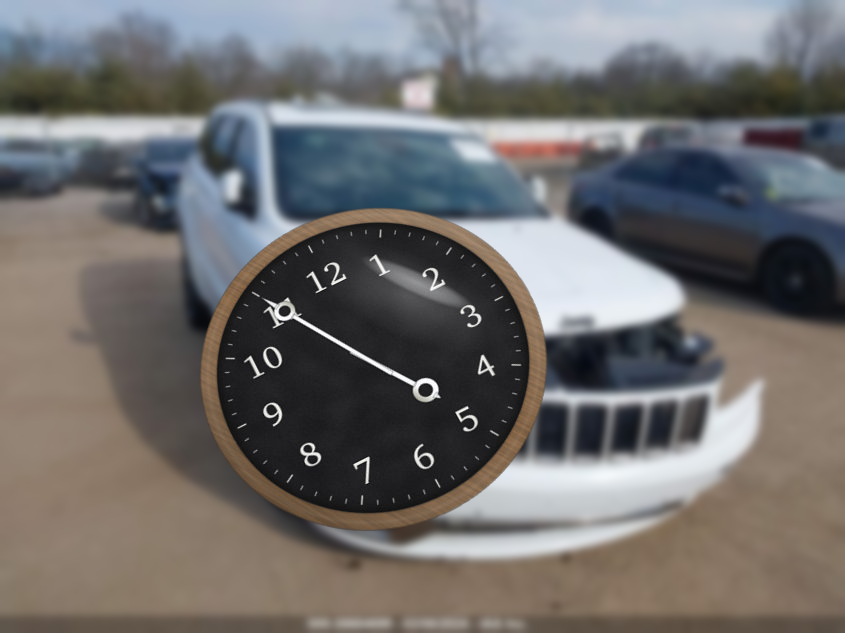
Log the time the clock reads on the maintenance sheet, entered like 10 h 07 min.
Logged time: 4 h 55 min
